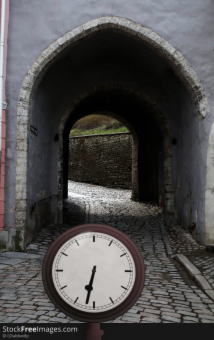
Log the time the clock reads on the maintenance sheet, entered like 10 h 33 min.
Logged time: 6 h 32 min
